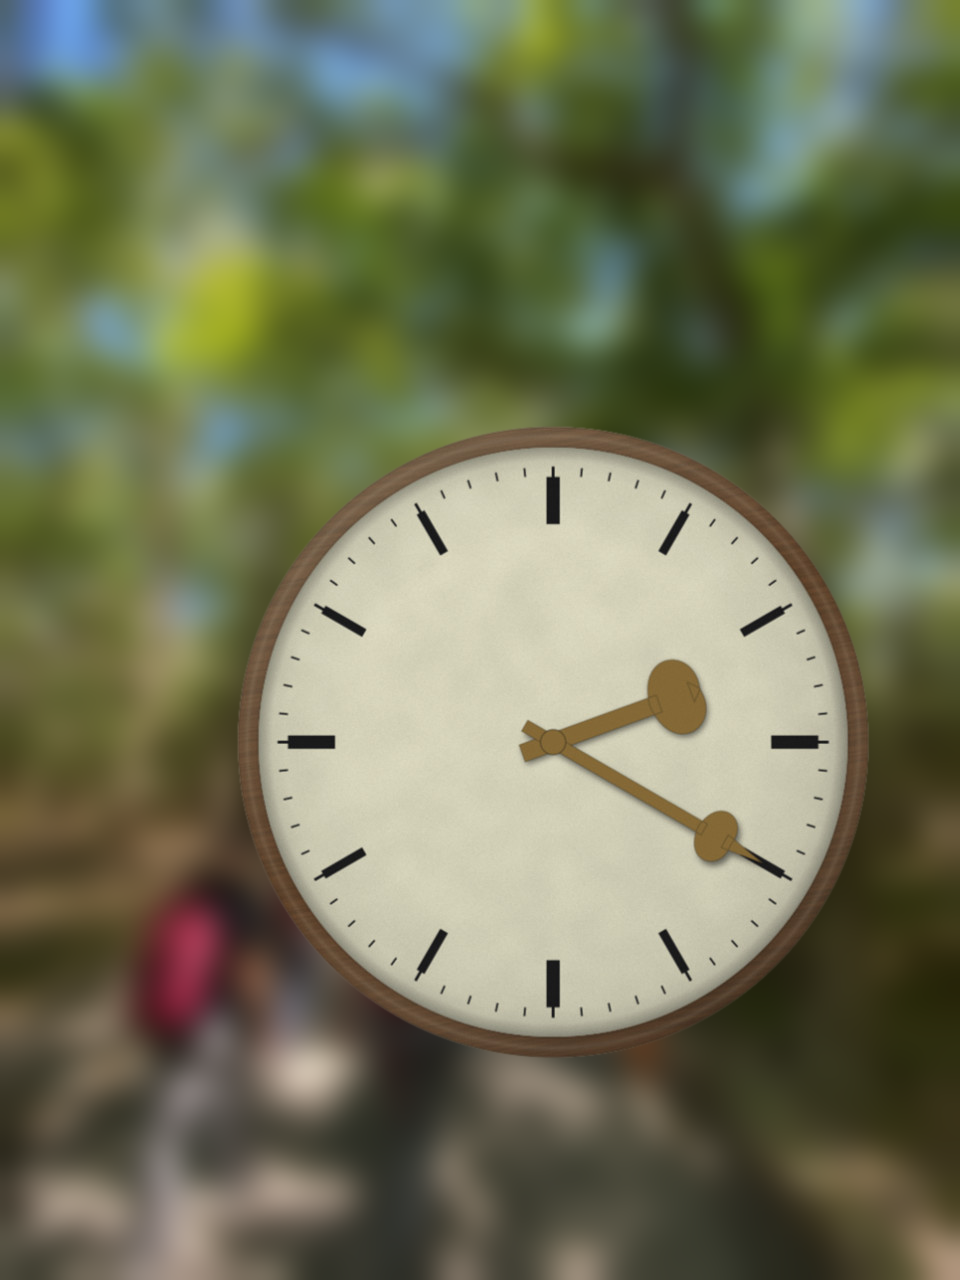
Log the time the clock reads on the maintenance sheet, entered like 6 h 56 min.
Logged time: 2 h 20 min
